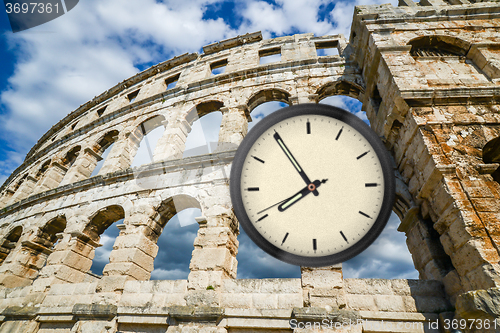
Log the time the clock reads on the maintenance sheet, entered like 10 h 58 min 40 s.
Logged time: 7 h 54 min 41 s
